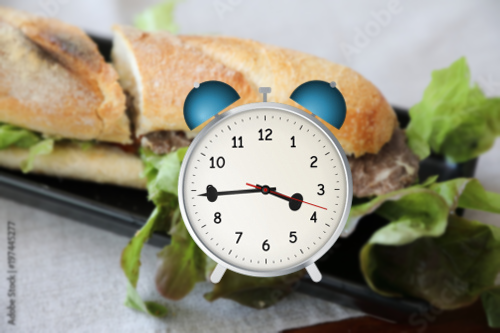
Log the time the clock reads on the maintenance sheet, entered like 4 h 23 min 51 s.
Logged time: 3 h 44 min 18 s
